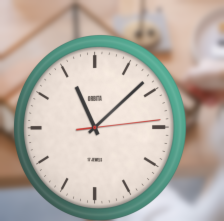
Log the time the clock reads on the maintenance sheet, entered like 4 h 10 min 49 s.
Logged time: 11 h 08 min 14 s
